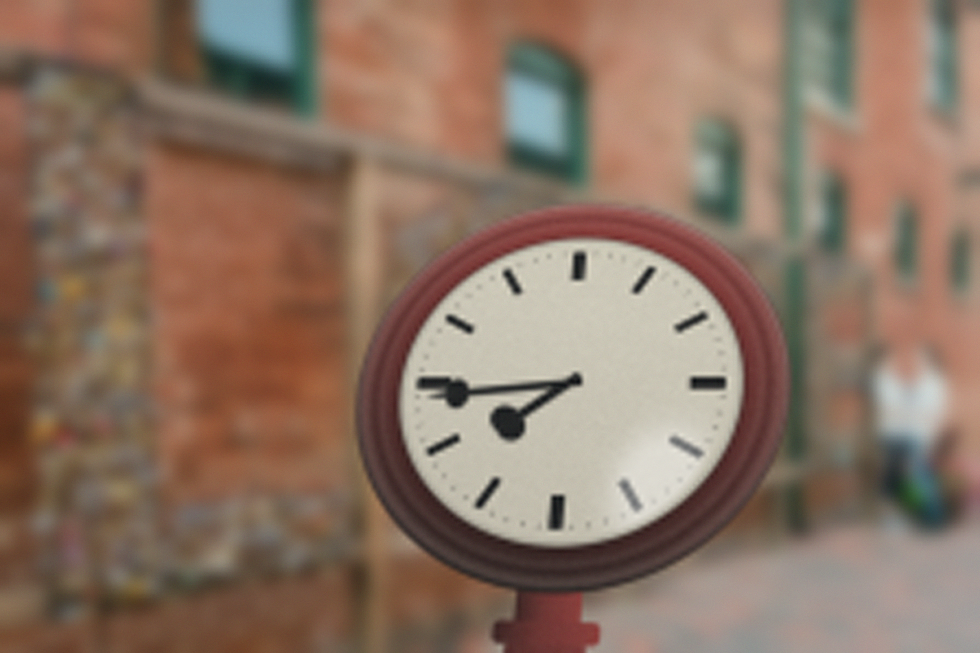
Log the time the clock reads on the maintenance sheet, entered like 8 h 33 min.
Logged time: 7 h 44 min
